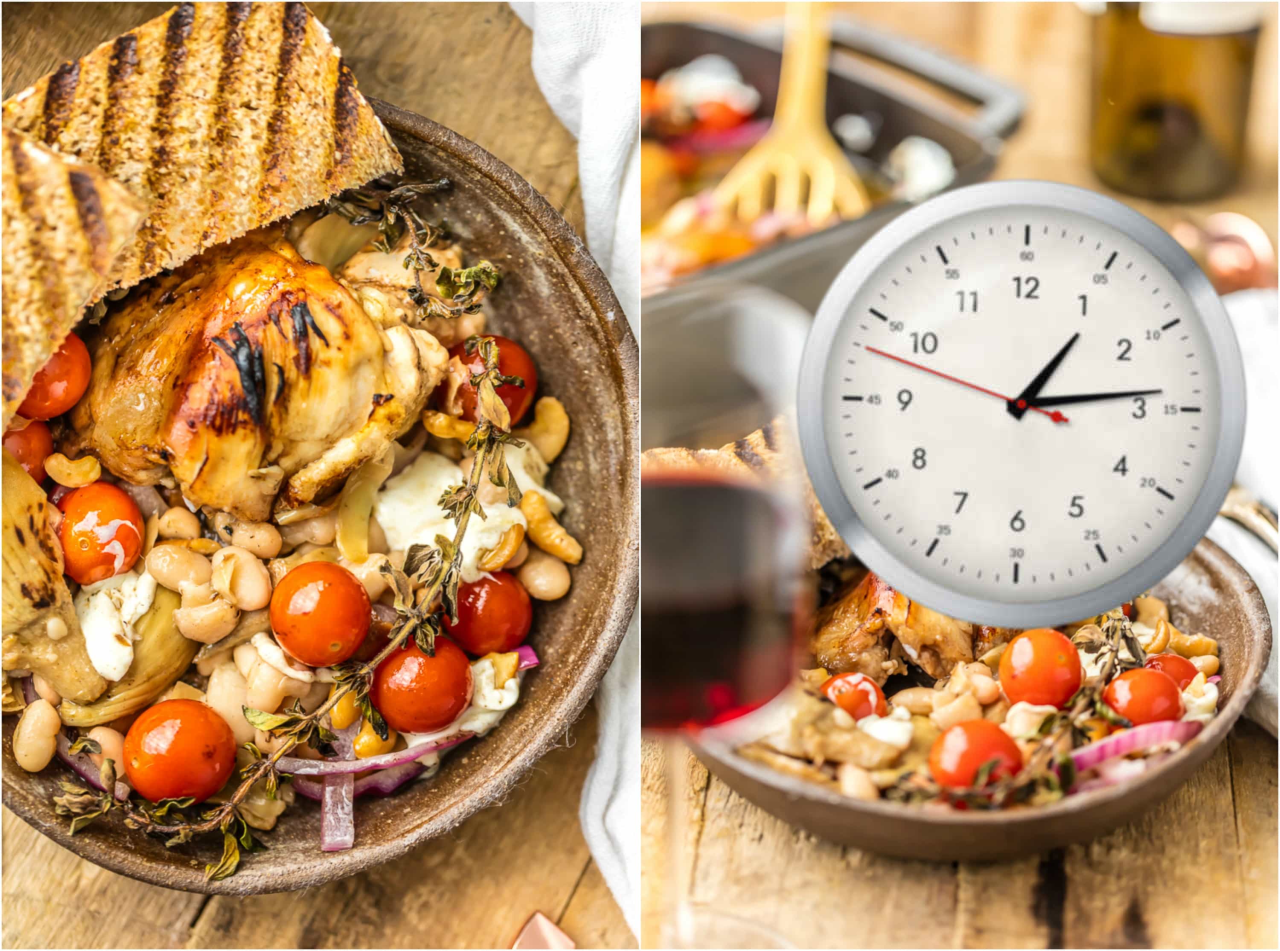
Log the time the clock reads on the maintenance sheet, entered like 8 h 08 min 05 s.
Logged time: 1 h 13 min 48 s
